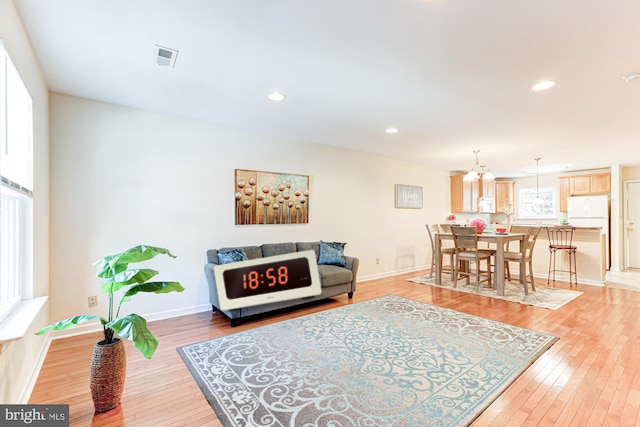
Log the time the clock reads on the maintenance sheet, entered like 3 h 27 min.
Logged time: 18 h 58 min
